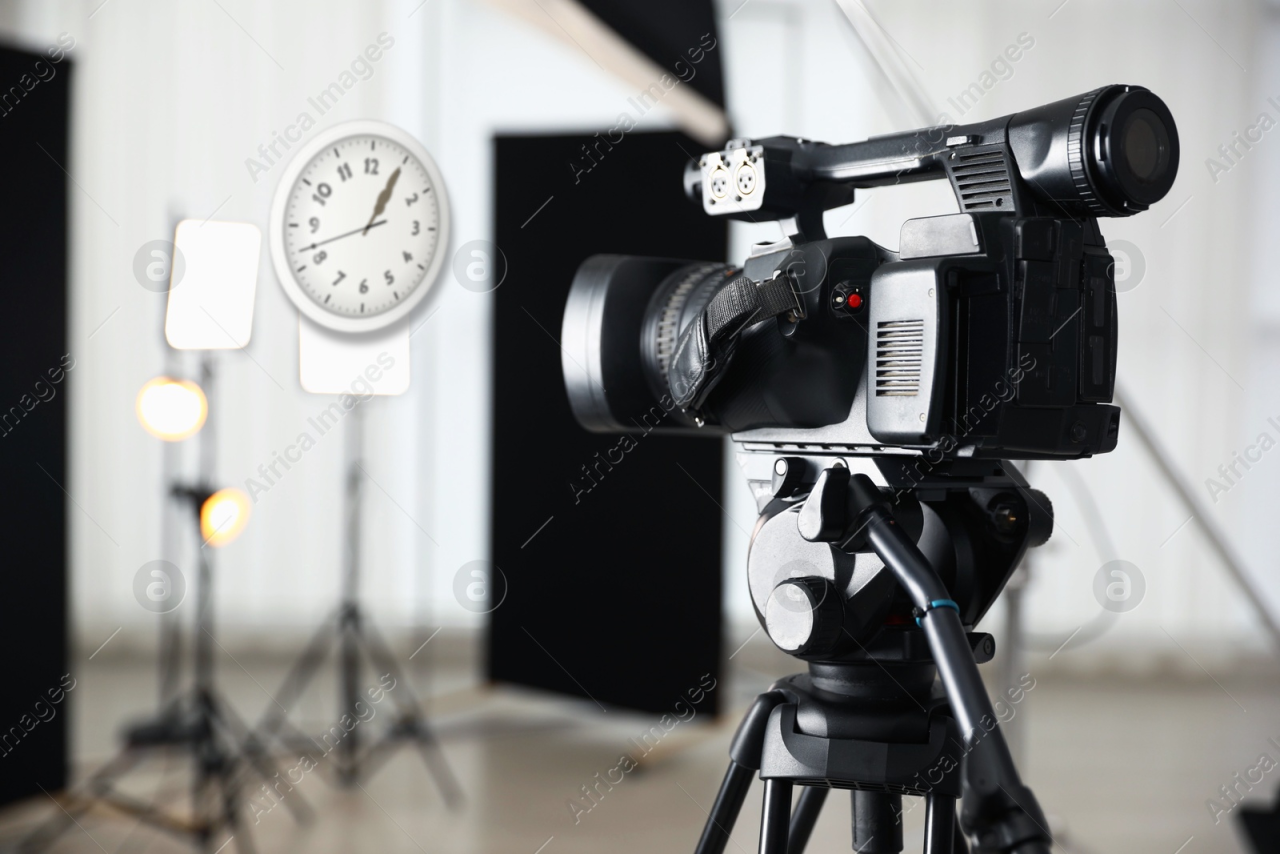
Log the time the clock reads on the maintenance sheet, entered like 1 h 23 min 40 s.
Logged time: 1 h 04 min 42 s
